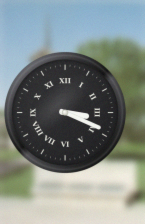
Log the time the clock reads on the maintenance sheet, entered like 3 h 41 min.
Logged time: 3 h 19 min
